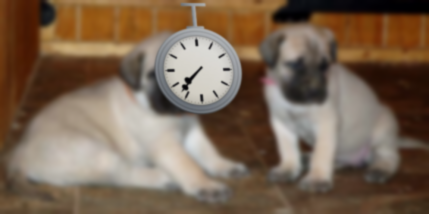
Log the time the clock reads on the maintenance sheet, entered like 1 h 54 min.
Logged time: 7 h 37 min
